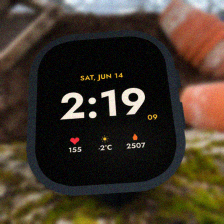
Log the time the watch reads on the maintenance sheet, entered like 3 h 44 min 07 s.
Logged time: 2 h 19 min 09 s
